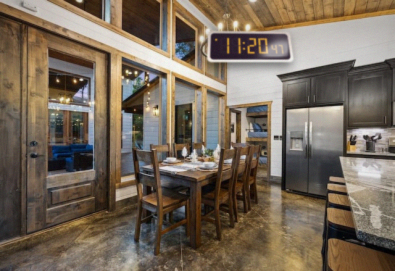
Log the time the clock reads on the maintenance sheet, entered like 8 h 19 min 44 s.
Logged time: 11 h 20 min 47 s
